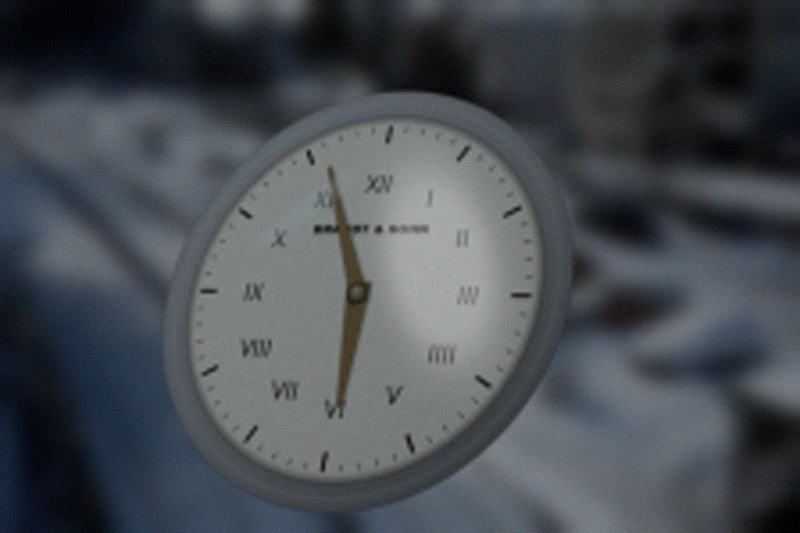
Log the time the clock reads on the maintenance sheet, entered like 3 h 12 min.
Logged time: 5 h 56 min
